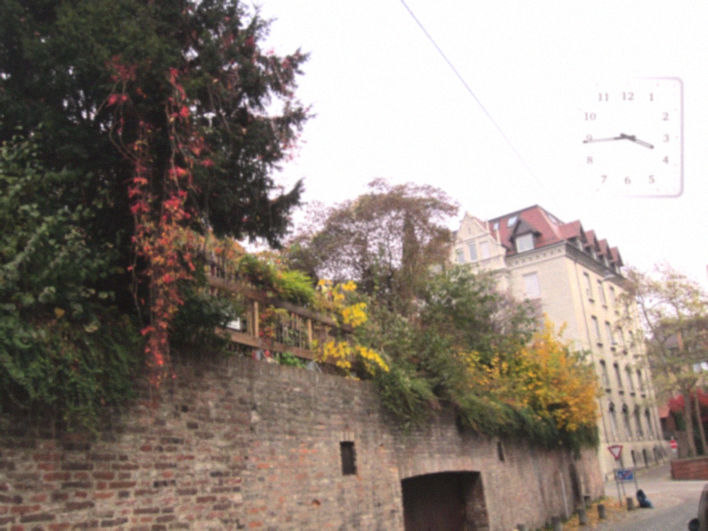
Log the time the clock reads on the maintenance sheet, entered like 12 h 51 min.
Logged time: 3 h 44 min
